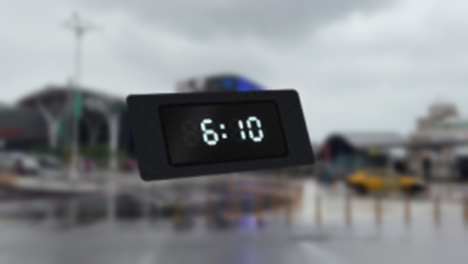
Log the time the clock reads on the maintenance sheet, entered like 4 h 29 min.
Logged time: 6 h 10 min
